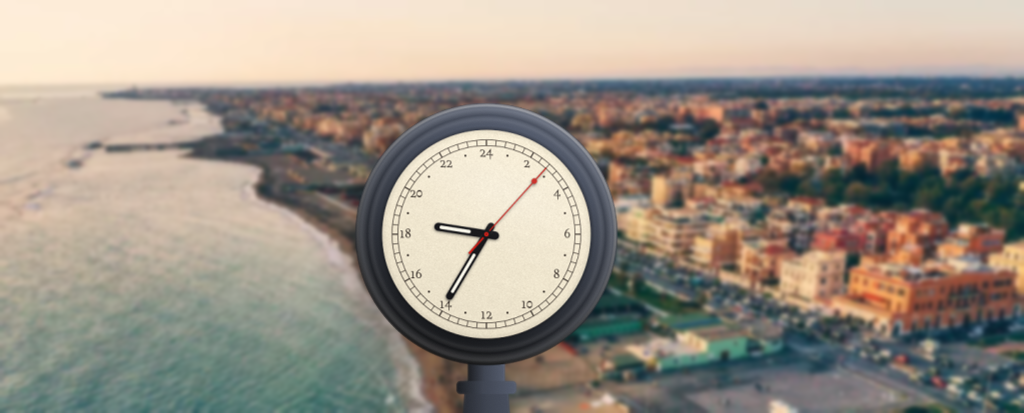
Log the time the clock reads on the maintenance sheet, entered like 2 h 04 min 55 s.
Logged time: 18 h 35 min 07 s
